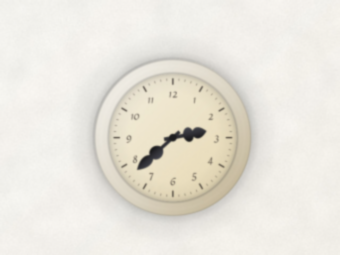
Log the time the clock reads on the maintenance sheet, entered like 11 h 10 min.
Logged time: 2 h 38 min
